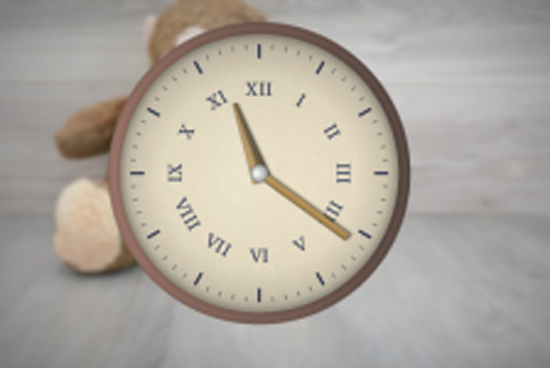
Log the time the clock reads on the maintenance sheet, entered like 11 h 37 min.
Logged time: 11 h 21 min
